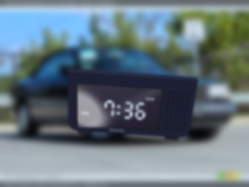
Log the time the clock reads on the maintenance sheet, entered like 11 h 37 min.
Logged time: 7 h 36 min
